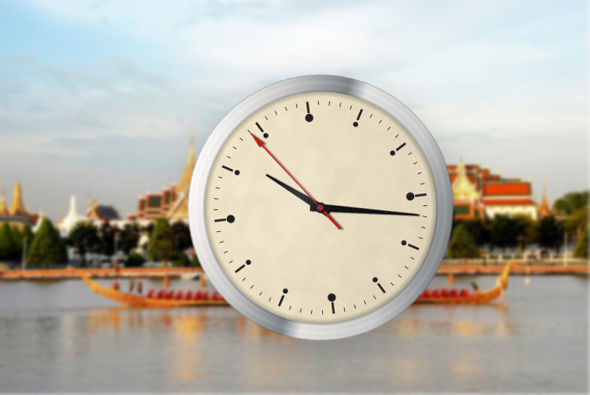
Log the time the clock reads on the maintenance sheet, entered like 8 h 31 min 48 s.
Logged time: 10 h 16 min 54 s
